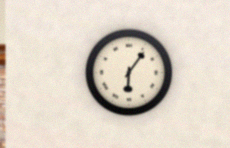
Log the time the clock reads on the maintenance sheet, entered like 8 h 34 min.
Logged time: 6 h 06 min
